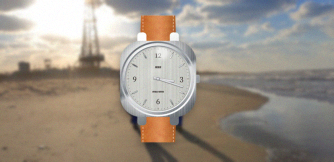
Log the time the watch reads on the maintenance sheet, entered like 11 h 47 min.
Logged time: 3 h 18 min
